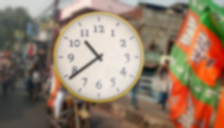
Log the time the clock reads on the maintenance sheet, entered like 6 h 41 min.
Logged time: 10 h 39 min
